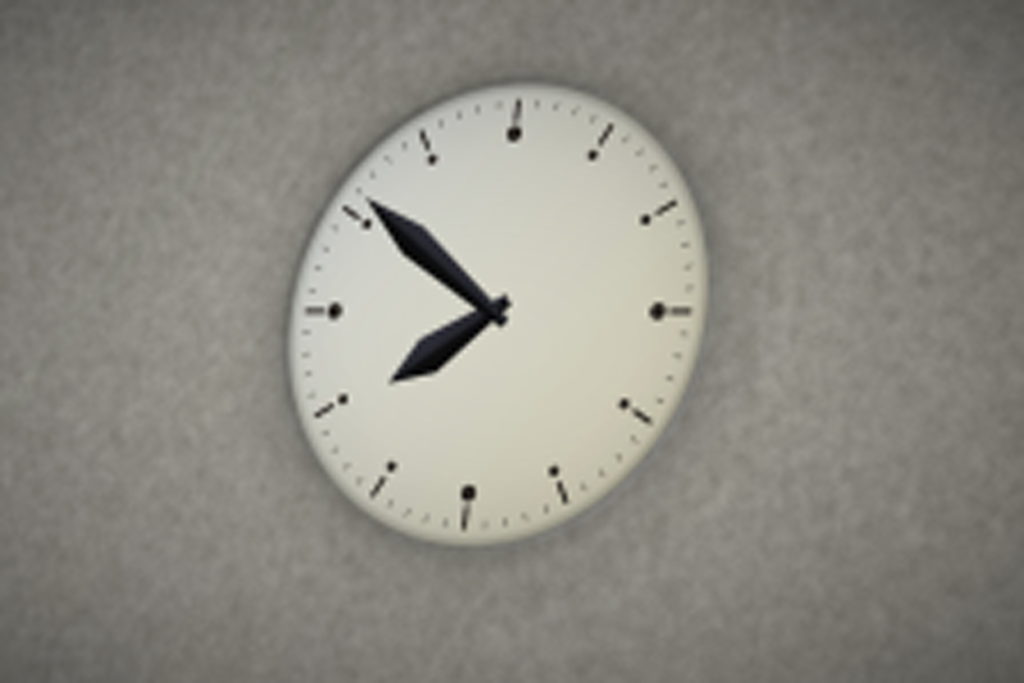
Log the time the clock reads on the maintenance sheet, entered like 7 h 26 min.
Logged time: 7 h 51 min
